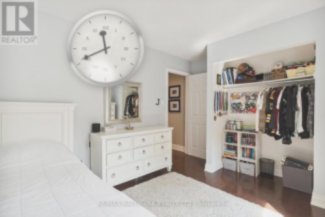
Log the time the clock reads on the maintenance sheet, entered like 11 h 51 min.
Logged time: 11 h 41 min
